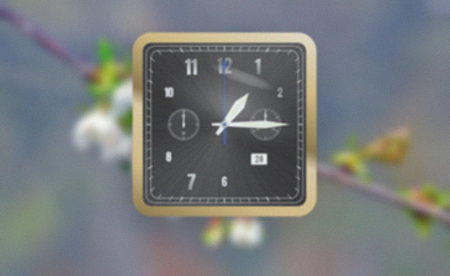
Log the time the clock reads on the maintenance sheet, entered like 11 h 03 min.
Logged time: 1 h 15 min
